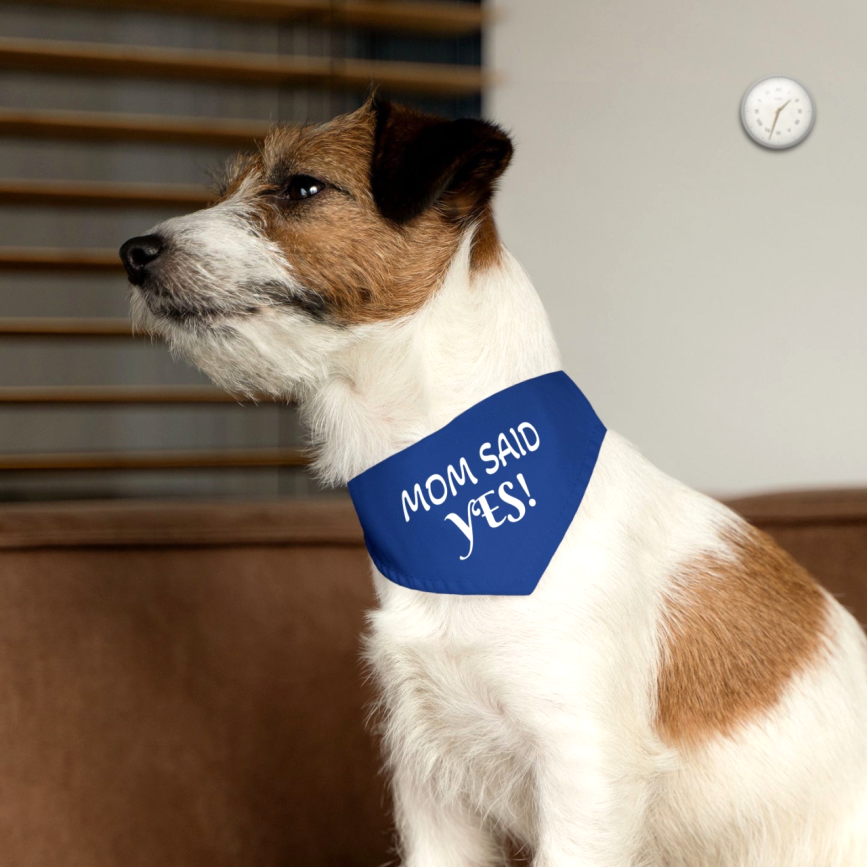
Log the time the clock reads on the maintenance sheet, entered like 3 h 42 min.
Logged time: 1 h 33 min
